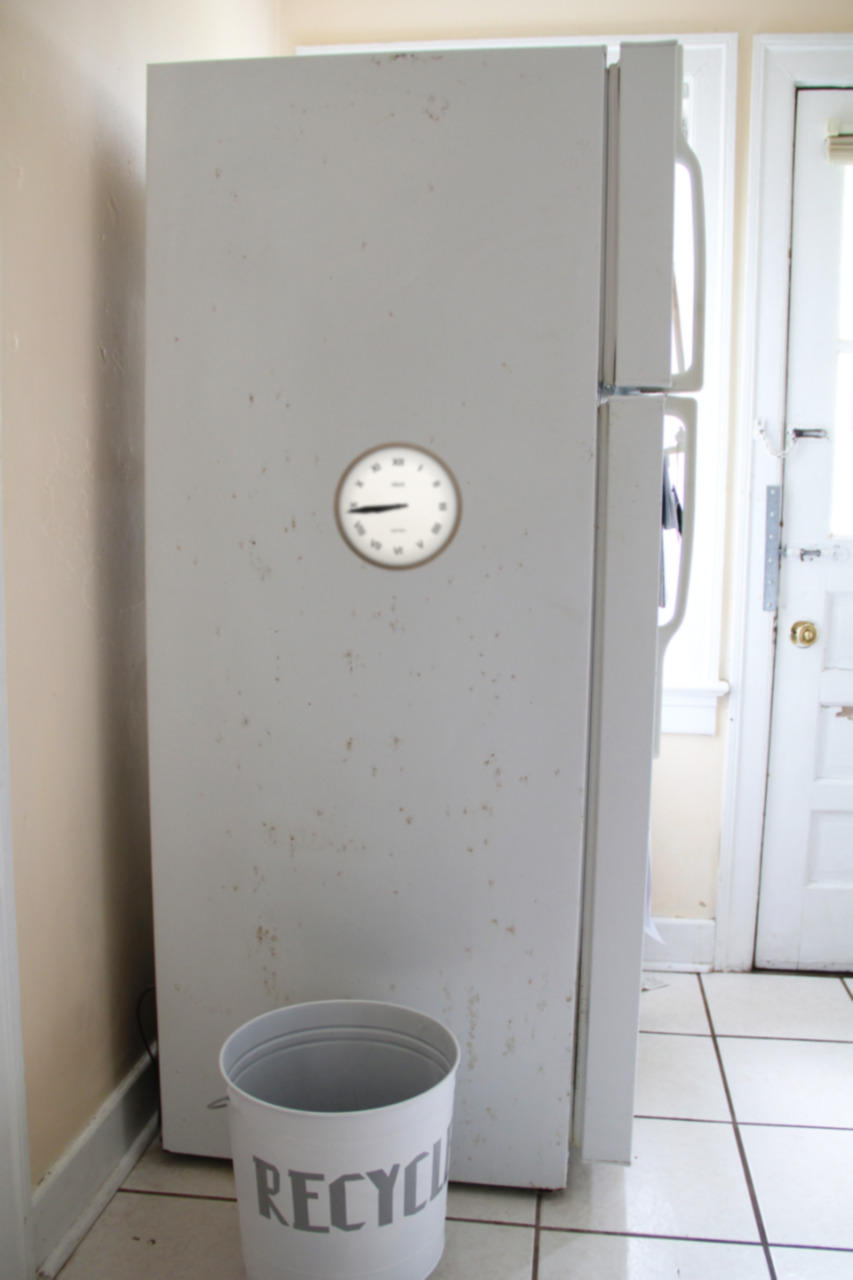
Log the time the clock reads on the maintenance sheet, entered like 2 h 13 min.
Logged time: 8 h 44 min
